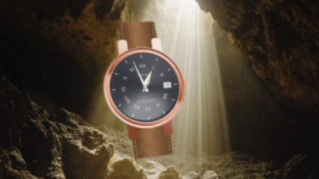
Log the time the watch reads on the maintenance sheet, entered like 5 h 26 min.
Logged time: 12 h 57 min
